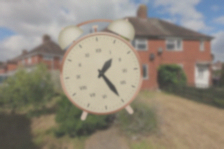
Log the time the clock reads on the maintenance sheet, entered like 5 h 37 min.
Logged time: 1 h 25 min
